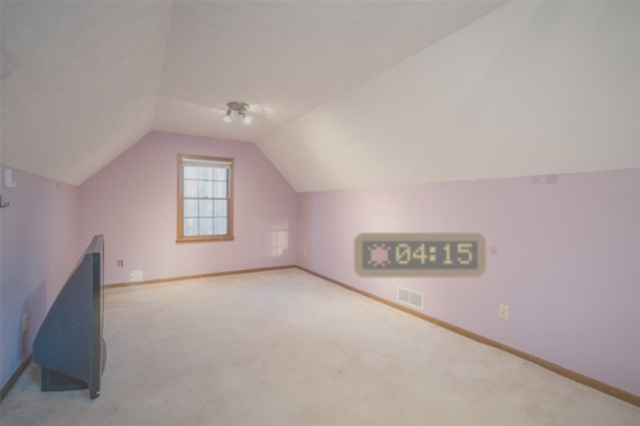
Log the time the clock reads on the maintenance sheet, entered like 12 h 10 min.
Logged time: 4 h 15 min
